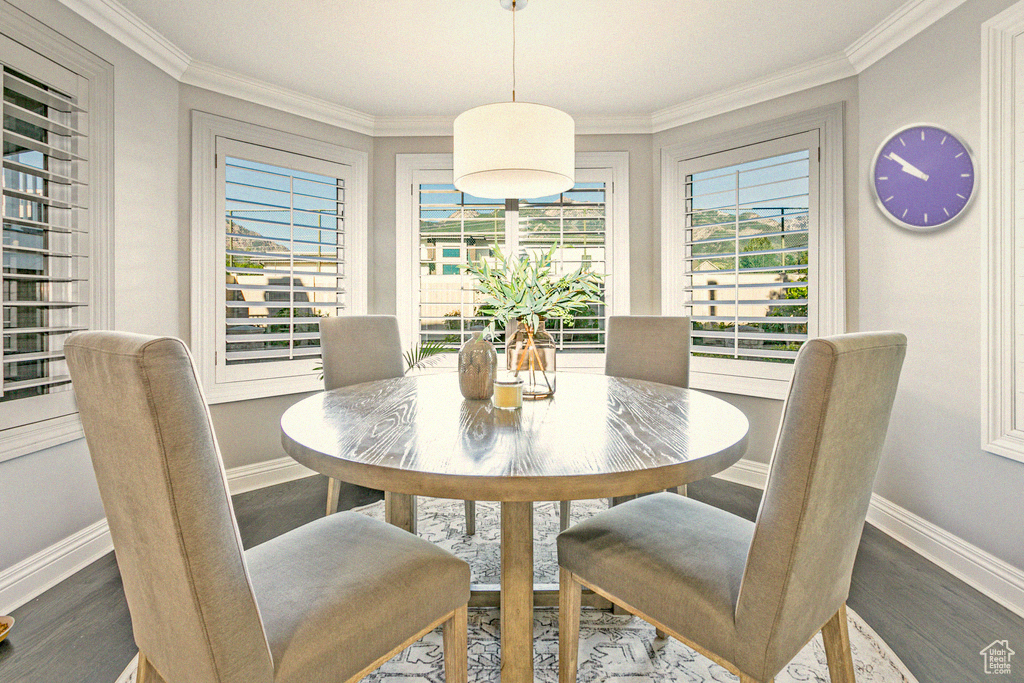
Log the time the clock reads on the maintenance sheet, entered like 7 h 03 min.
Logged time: 9 h 51 min
